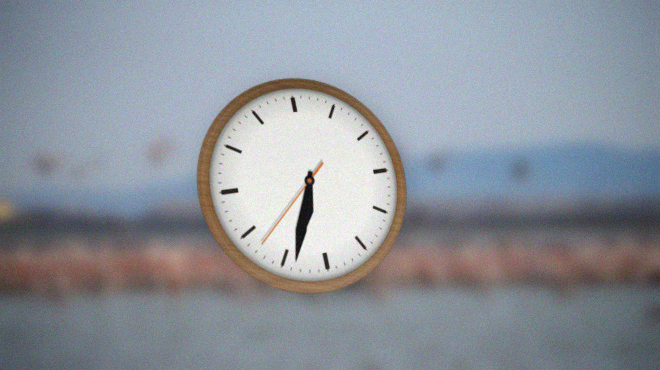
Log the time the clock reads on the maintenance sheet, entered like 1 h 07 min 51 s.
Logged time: 6 h 33 min 38 s
